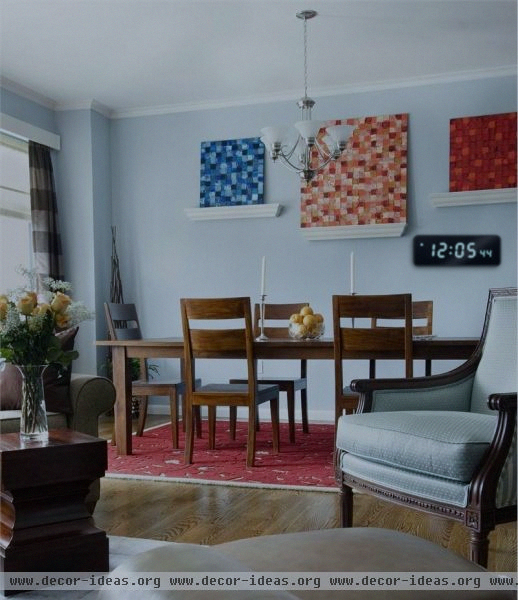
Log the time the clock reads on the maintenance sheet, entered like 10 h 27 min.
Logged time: 12 h 05 min
